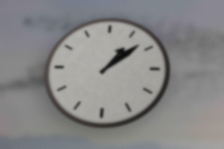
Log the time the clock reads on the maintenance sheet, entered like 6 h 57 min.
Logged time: 1 h 08 min
